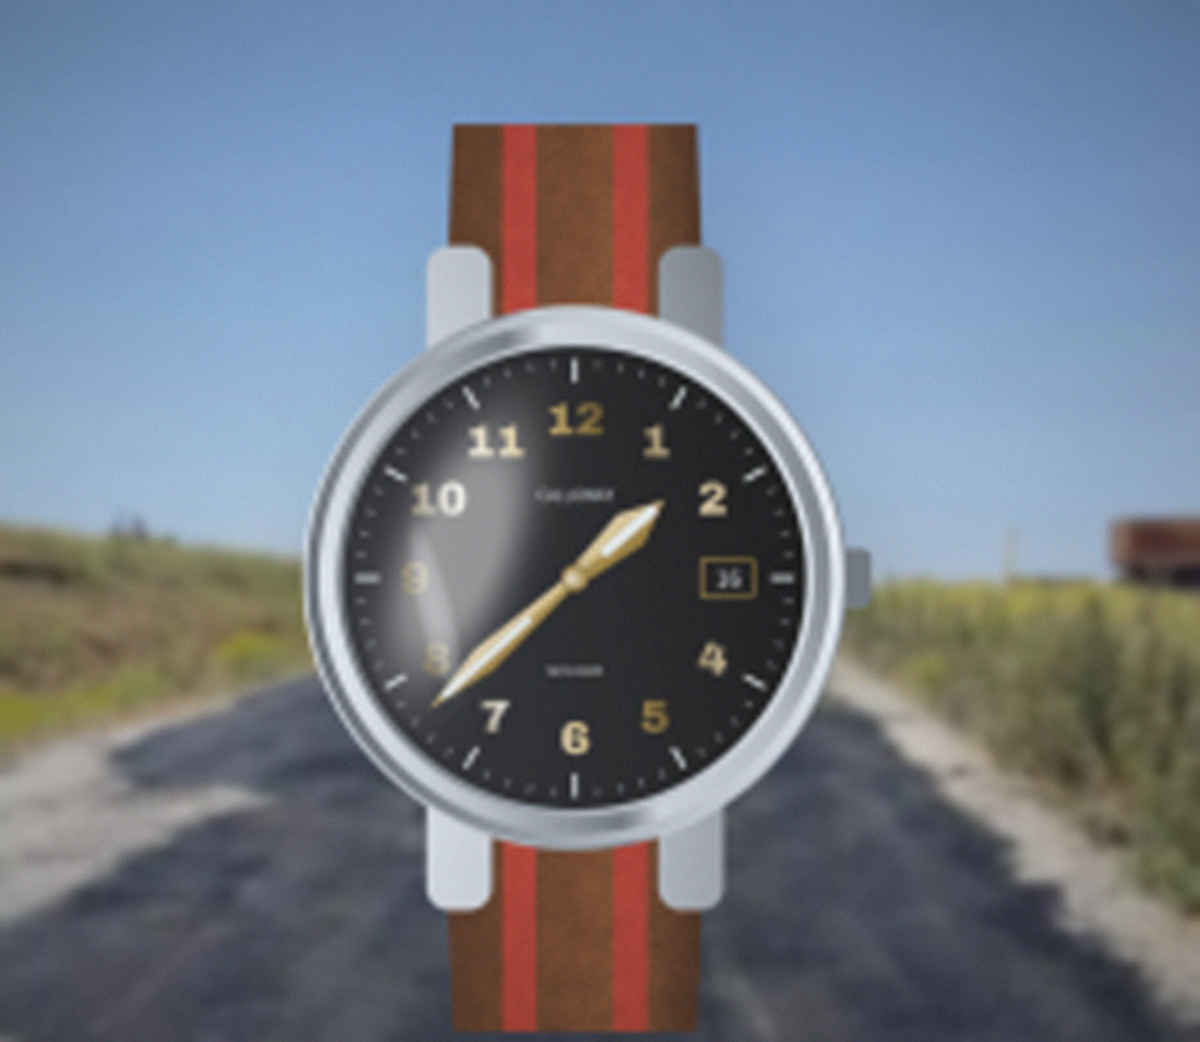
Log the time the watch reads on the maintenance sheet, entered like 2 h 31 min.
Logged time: 1 h 38 min
